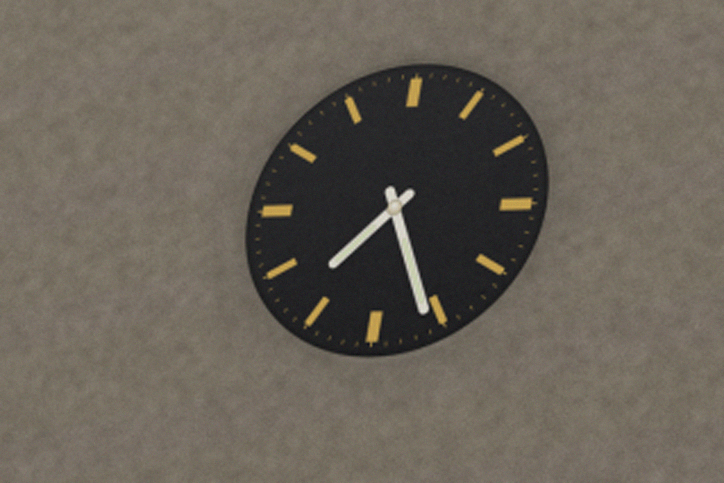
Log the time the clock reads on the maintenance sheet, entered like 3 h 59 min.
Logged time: 7 h 26 min
